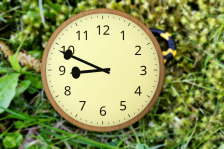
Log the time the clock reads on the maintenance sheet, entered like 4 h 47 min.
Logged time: 8 h 49 min
